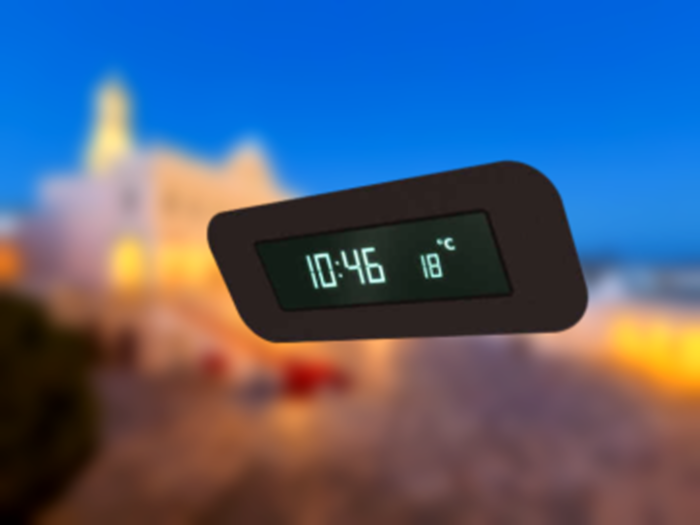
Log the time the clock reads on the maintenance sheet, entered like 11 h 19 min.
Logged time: 10 h 46 min
